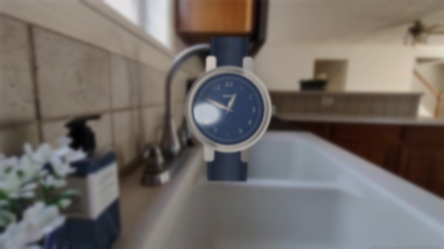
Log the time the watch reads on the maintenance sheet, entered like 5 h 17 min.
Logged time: 12 h 49 min
